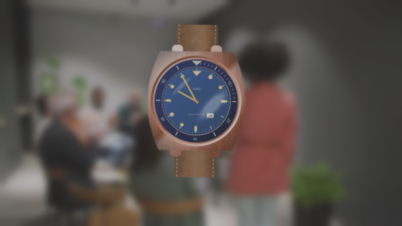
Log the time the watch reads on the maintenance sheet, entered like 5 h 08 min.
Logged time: 9 h 55 min
